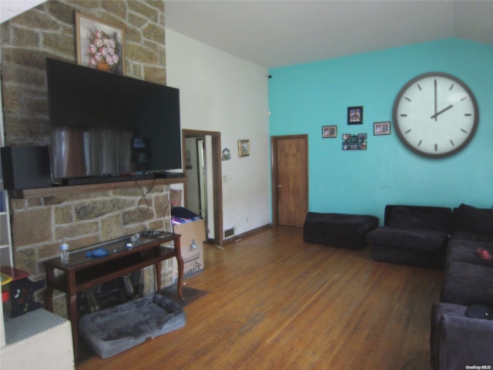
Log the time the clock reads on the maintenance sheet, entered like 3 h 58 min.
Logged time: 2 h 00 min
